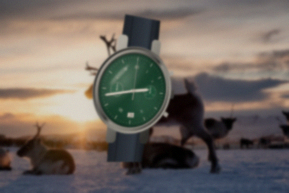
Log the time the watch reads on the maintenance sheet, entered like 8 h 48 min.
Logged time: 2 h 43 min
